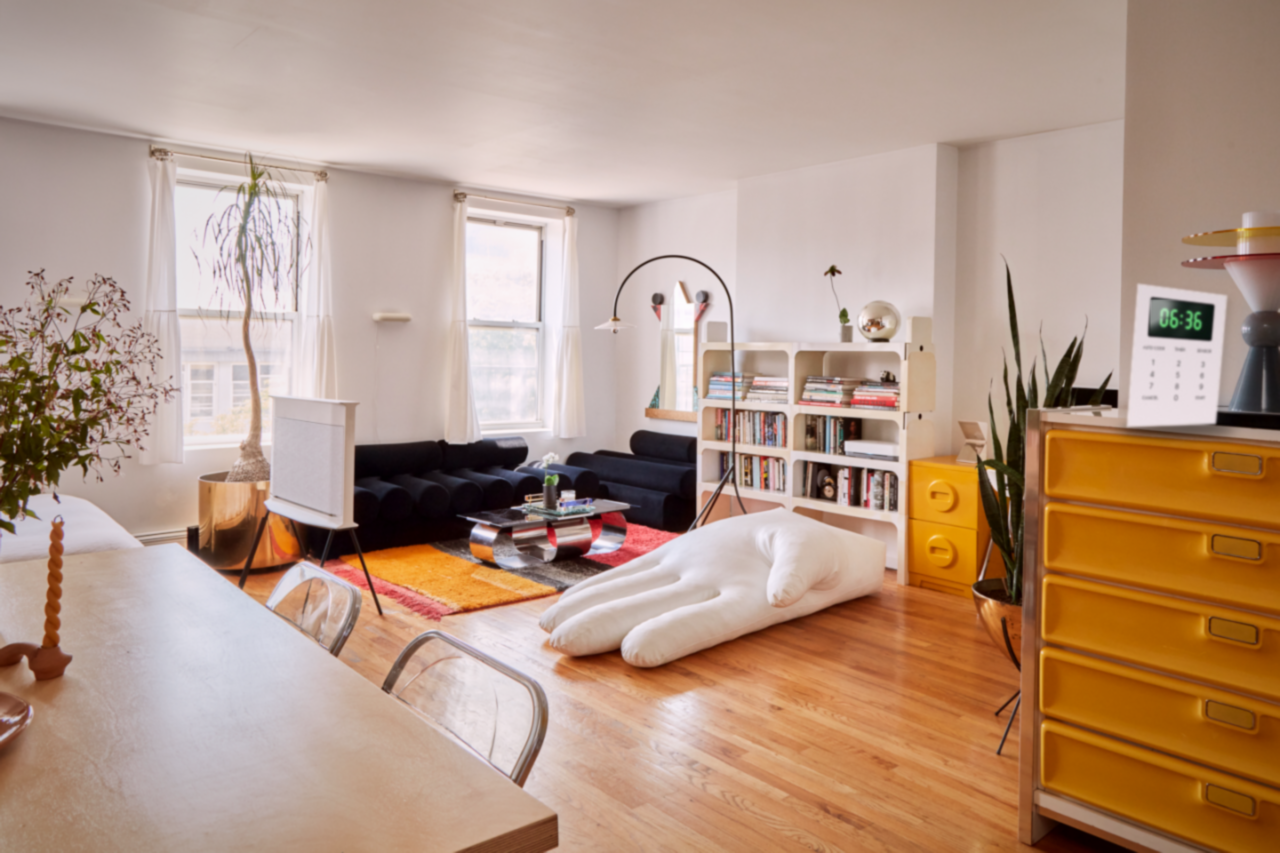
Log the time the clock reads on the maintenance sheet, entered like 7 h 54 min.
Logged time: 6 h 36 min
